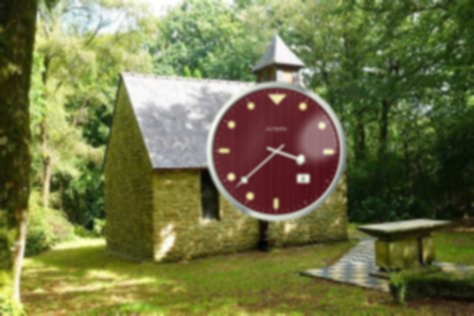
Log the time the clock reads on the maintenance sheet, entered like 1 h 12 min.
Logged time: 3 h 38 min
